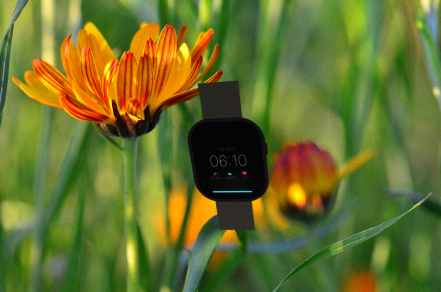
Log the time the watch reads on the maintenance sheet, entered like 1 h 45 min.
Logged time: 6 h 10 min
